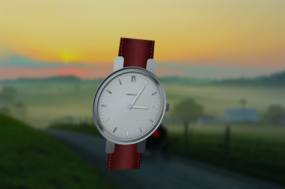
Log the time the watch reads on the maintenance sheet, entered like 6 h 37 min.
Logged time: 3 h 05 min
